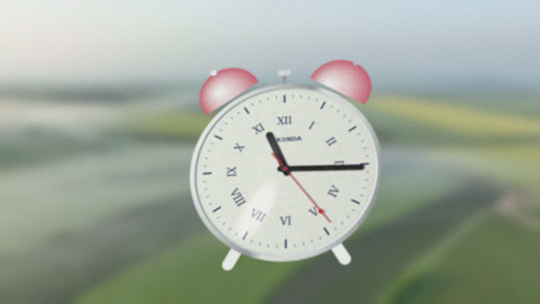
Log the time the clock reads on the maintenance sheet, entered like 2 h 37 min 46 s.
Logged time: 11 h 15 min 24 s
